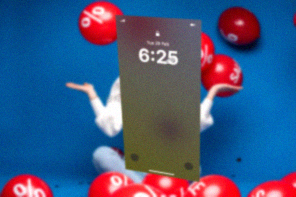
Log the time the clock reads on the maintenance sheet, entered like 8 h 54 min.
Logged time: 6 h 25 min
